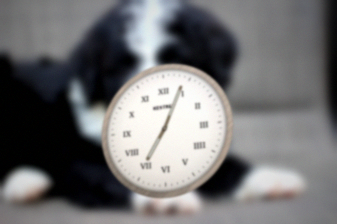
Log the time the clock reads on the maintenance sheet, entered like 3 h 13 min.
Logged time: 7 h 04 min
